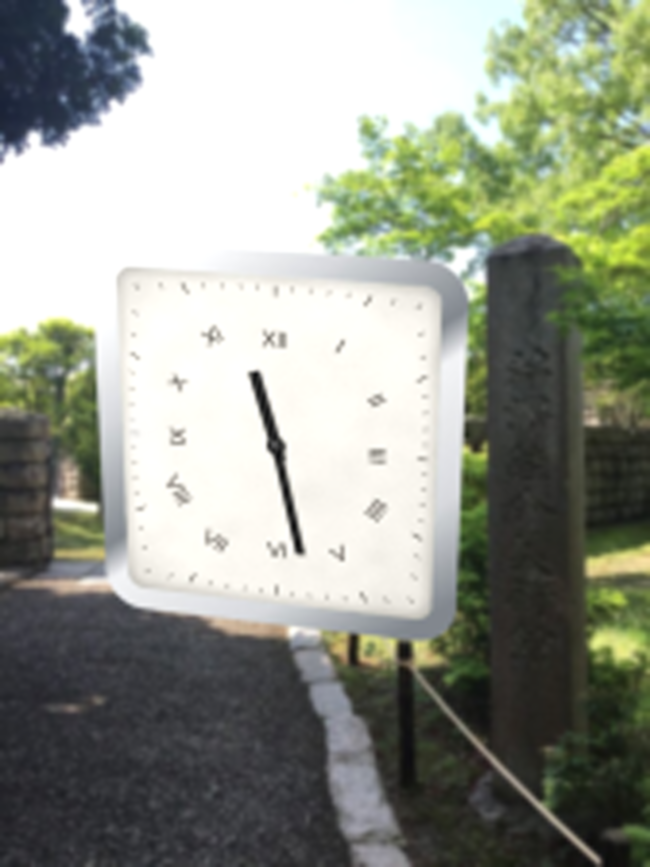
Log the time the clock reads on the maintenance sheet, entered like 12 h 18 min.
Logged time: 11 h 28 min
